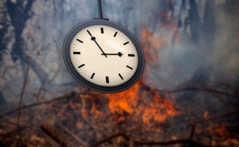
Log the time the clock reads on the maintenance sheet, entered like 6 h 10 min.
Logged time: 2 h 55 min
